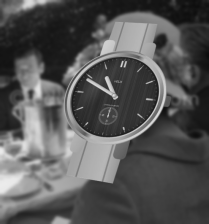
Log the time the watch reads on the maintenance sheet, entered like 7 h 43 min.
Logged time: 10 h 49 min
